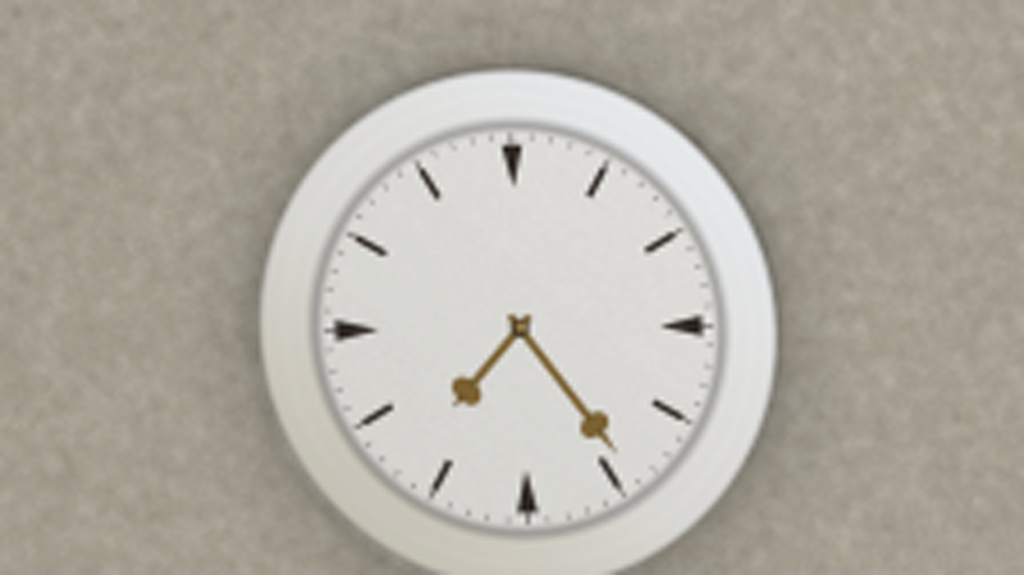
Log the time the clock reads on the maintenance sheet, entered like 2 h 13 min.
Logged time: 7 h 24 min
